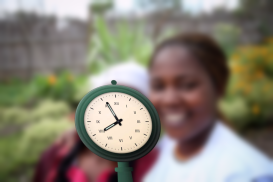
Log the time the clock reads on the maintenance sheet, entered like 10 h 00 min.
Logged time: 7 h 56 min
